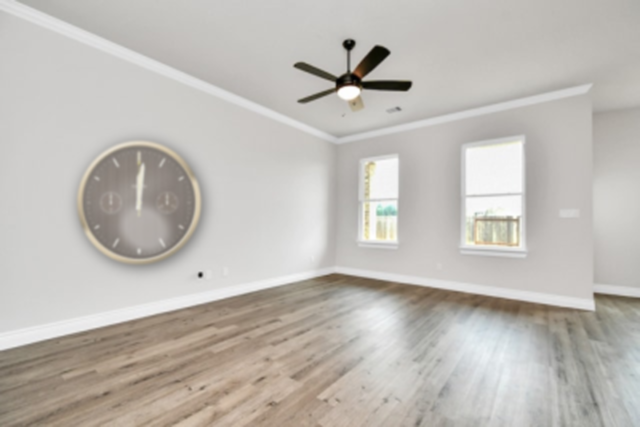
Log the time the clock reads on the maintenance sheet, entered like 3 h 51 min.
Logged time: 12 h 01 min
